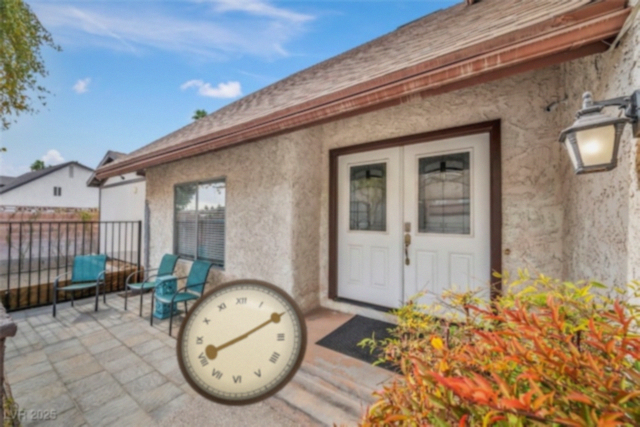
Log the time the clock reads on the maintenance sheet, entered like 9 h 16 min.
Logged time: 8 h 10 min
